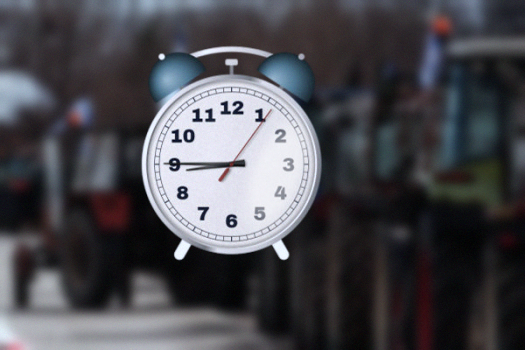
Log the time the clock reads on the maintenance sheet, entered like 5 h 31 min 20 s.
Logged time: 8 h 45 min 06 s
